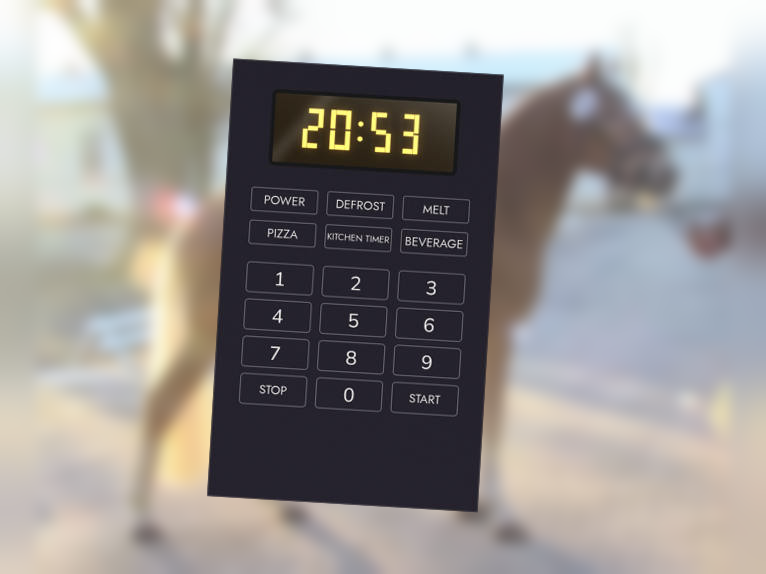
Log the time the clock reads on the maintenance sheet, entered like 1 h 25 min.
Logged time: 20 h 53 min
